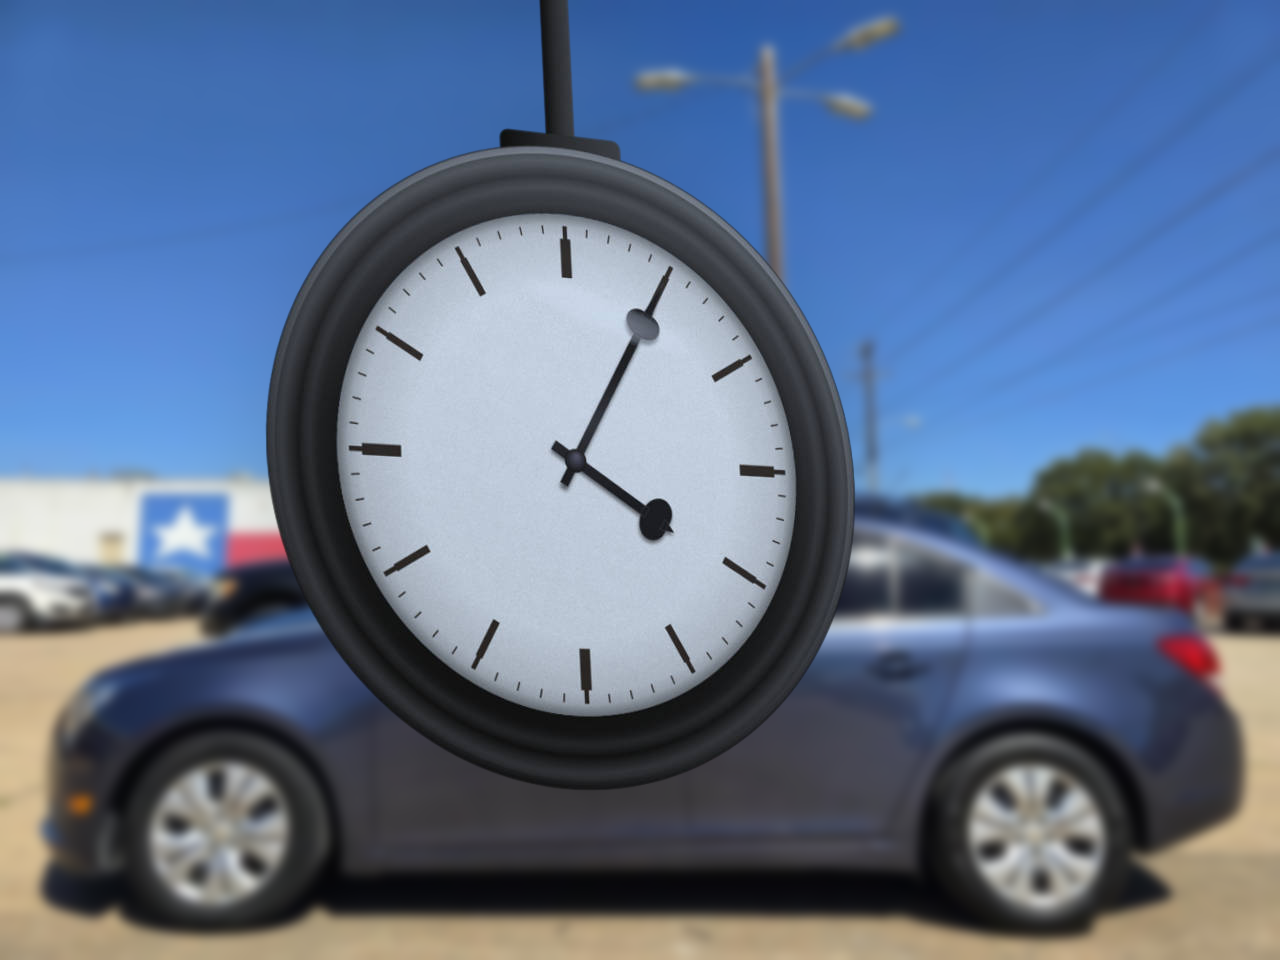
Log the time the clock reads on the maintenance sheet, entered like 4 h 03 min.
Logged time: 4 h 05 min
